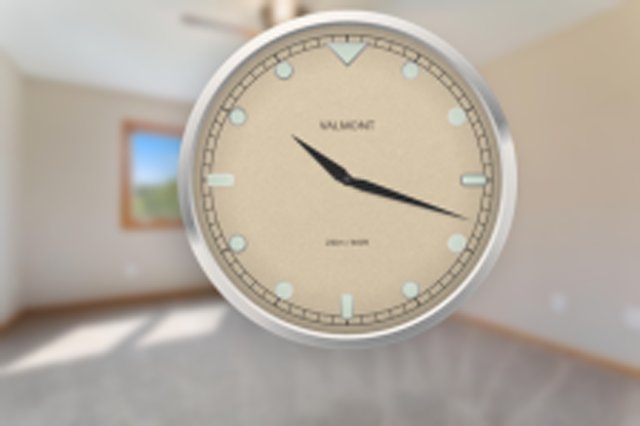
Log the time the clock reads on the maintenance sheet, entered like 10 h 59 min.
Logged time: 10 h 18 min
